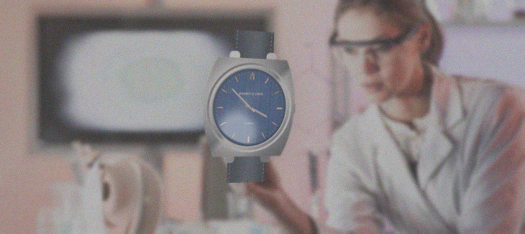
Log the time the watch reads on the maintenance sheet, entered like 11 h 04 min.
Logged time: 3 h 52 min
